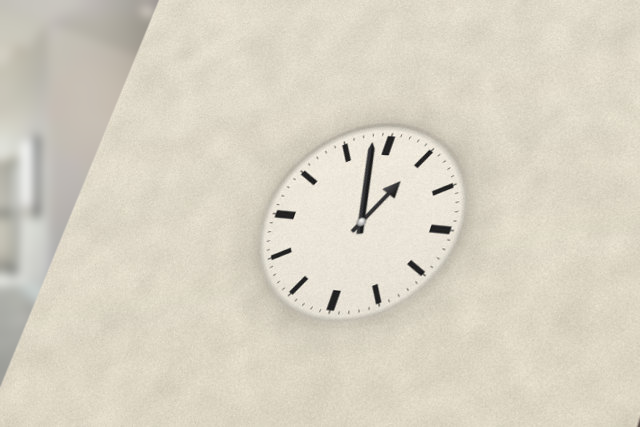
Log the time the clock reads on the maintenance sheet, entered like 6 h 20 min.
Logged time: 12 h 58 min
